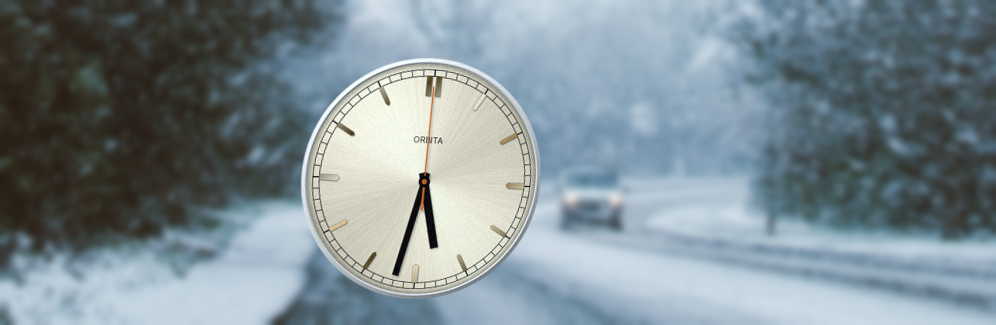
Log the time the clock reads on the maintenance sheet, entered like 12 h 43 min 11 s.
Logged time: 5 h 32 min 00 s
